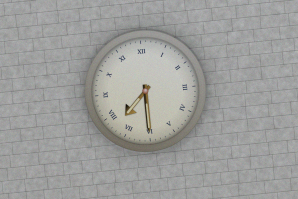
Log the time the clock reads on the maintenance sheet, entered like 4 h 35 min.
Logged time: 7 h 30 min
